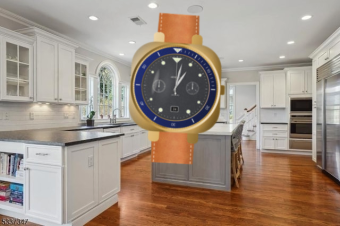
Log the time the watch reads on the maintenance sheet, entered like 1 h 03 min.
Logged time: 1 h 02 min
